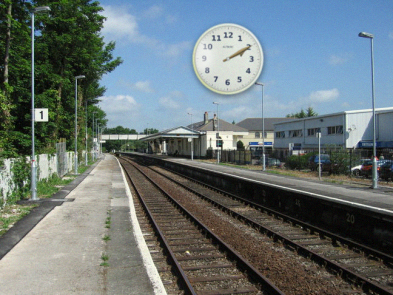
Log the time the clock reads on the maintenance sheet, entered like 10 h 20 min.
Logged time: 2 h 10 min
